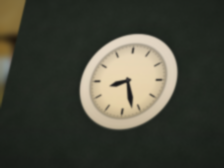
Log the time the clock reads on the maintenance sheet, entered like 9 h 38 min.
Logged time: 8 h 27 min
